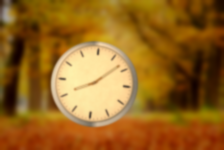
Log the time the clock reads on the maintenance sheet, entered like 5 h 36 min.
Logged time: 8 h 08 min
